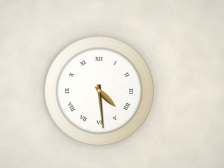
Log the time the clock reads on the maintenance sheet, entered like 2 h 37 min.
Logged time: 4 h 29 min
